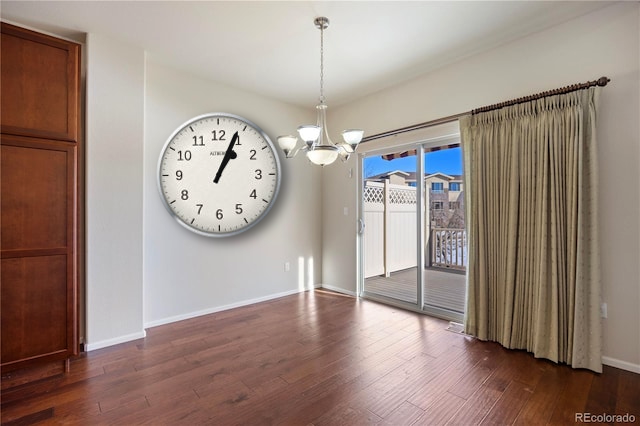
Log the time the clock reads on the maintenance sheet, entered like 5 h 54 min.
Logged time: 1 h 04 min
